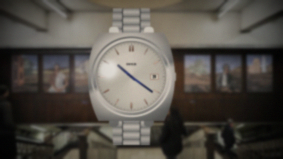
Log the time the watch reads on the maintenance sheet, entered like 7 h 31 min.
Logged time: 10 h 21 min
